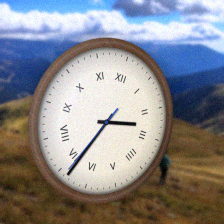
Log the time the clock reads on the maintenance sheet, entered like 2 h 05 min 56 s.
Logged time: 2 h 33 min 34 s
